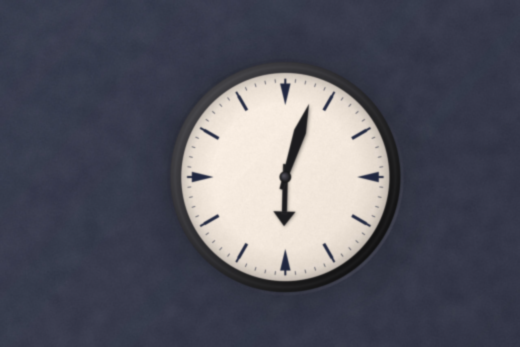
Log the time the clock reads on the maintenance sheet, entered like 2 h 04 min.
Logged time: 6 h 03 min
